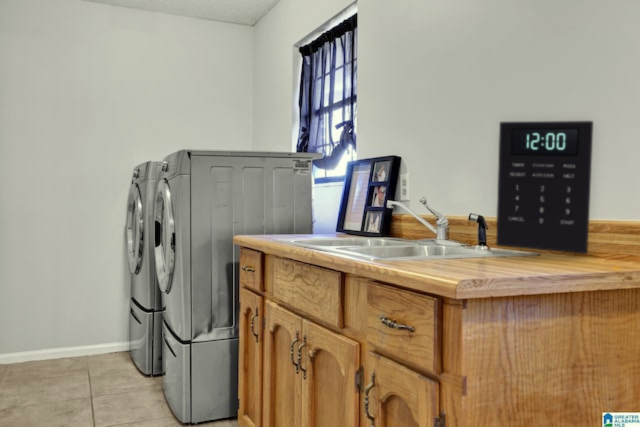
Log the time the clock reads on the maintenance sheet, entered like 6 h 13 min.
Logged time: 12 h 00 min
